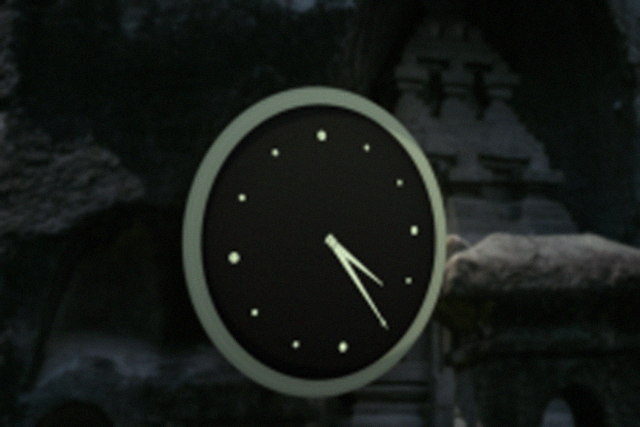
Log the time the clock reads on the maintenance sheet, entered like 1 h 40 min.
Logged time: 4 h 25 min
